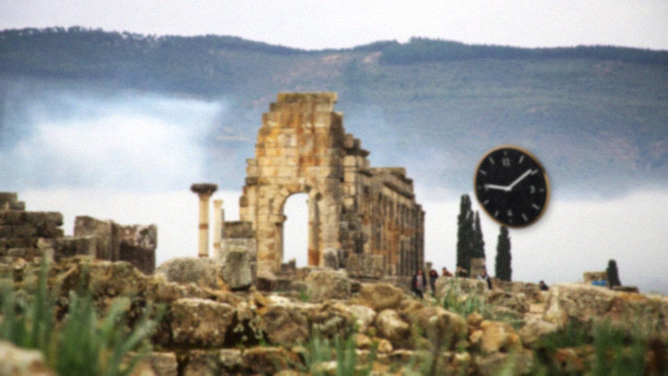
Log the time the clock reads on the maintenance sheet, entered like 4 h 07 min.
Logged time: 9 h 09 min
